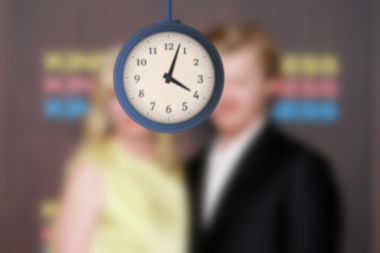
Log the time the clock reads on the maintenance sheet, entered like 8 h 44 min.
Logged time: 4 h 03 min
